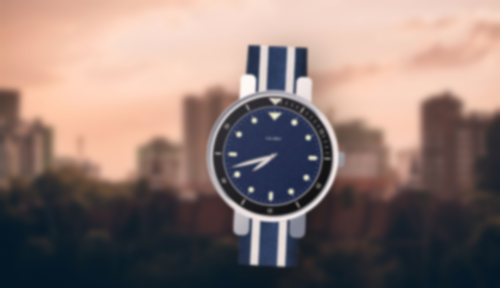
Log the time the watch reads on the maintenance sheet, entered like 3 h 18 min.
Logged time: 7 h 42 min
